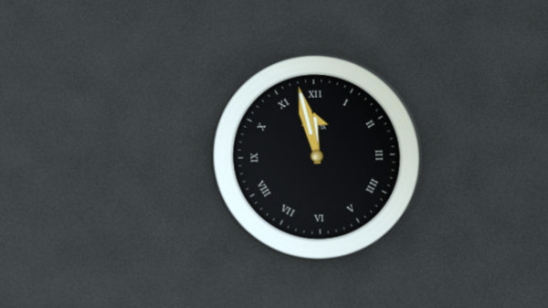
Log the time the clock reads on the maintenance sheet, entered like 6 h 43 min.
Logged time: 11 h 58 min
